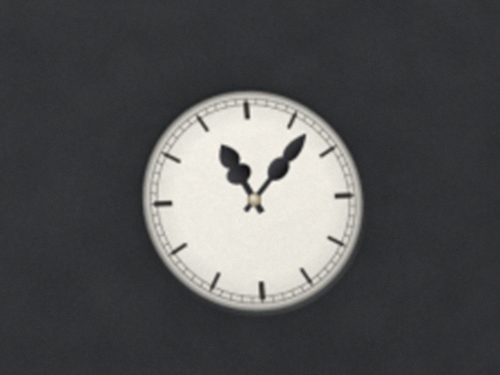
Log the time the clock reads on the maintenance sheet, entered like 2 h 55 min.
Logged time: 11 h 07 min
